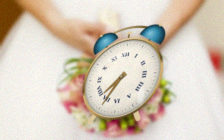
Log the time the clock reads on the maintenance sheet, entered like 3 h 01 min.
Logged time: 7 h 35 min
